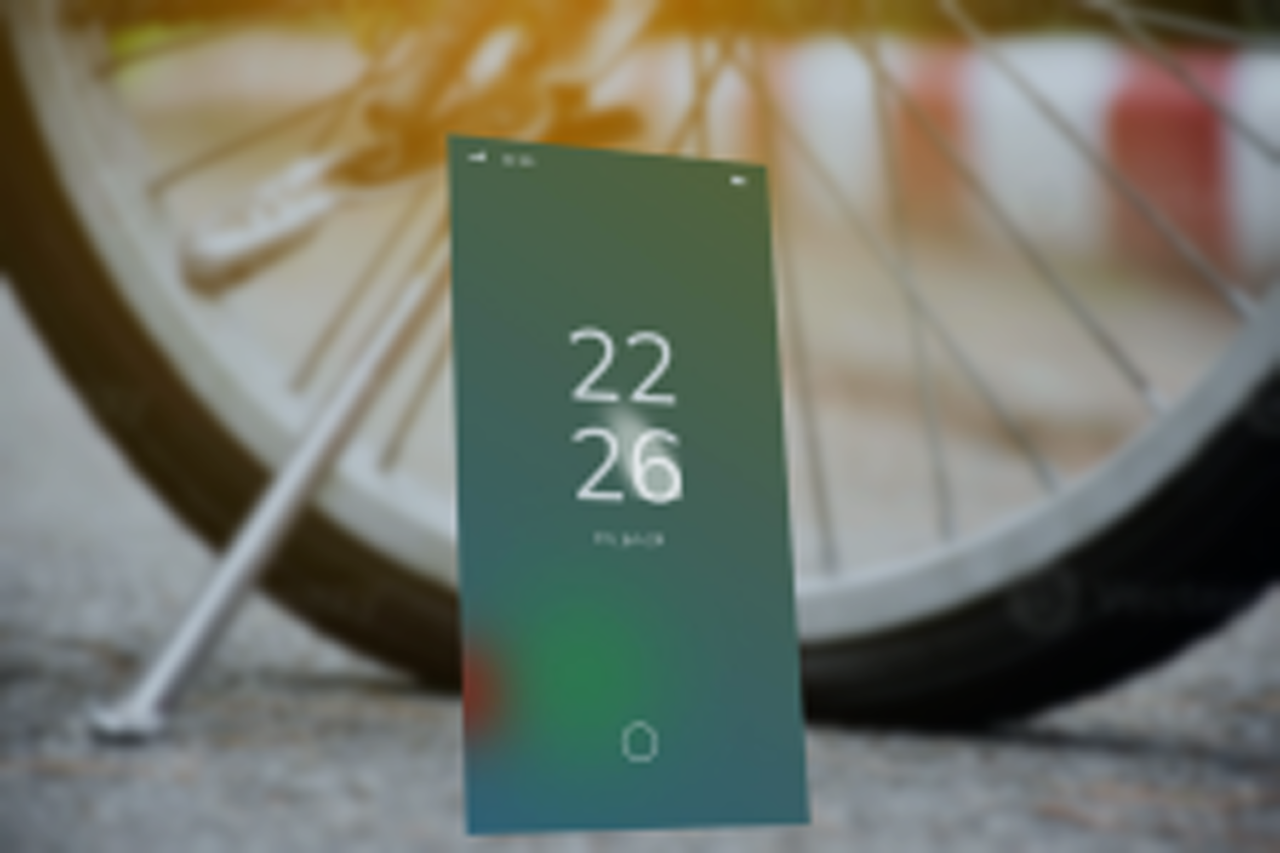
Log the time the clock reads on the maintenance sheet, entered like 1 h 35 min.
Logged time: 22 h 26 min
